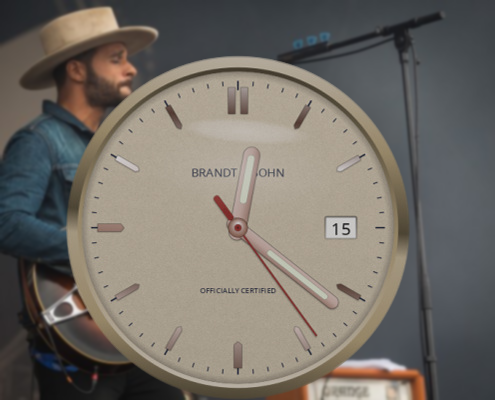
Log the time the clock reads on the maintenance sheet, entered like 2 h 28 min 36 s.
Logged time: 12 h 21 min 24 s
